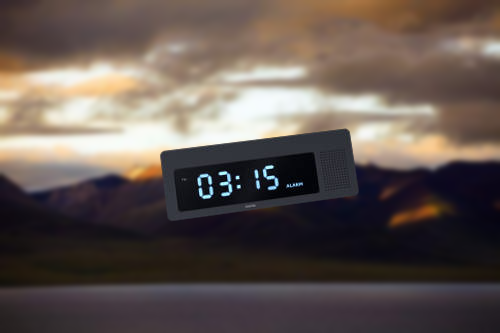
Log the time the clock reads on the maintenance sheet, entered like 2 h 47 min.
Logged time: 3 h 15 min
